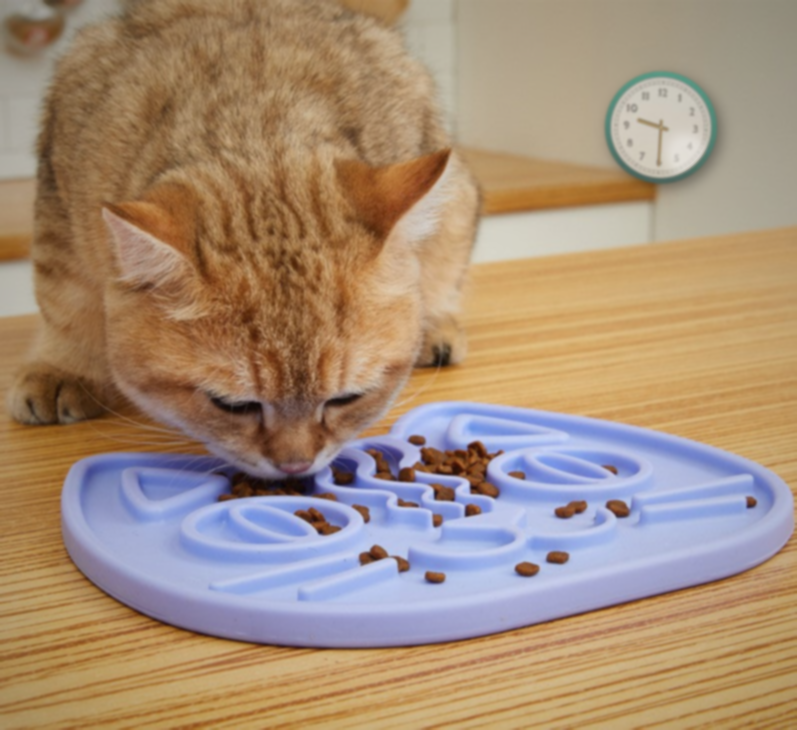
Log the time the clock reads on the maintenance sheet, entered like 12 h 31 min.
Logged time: 9 h 30 min
